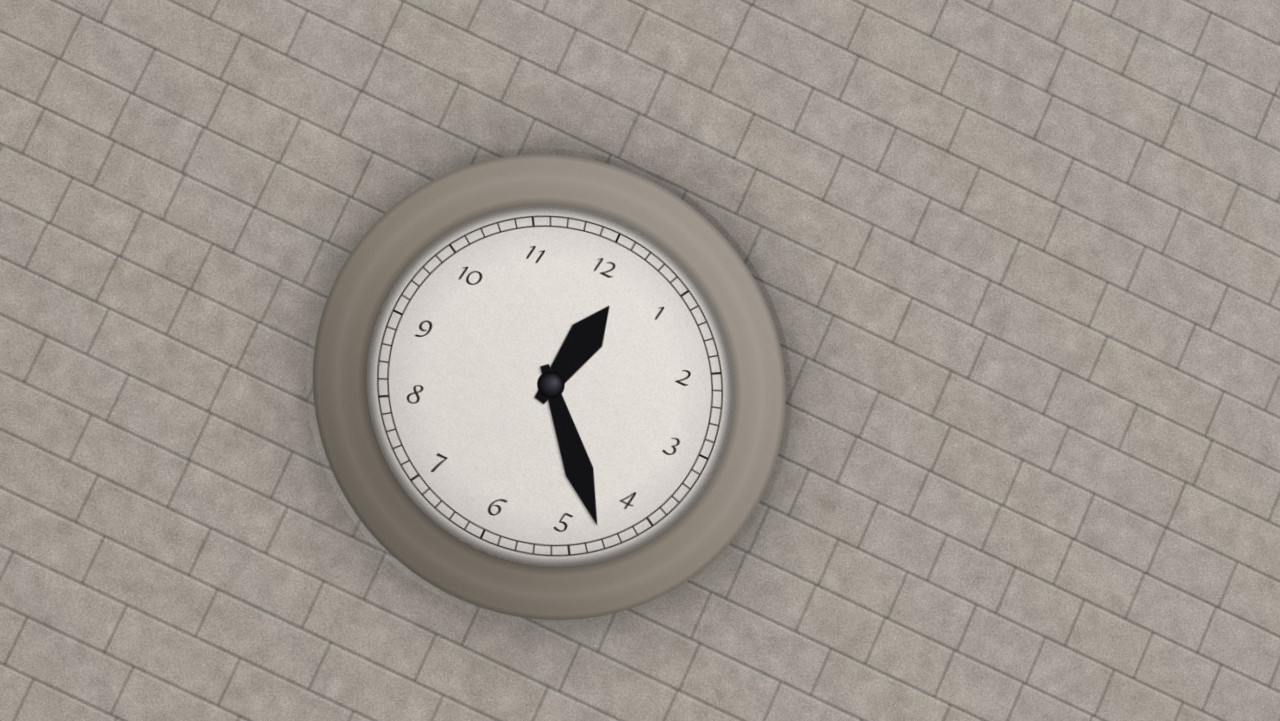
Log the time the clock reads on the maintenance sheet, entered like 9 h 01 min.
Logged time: 12 h 23 min
